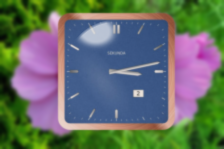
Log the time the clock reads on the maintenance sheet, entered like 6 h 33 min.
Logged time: 3 h 13 min
